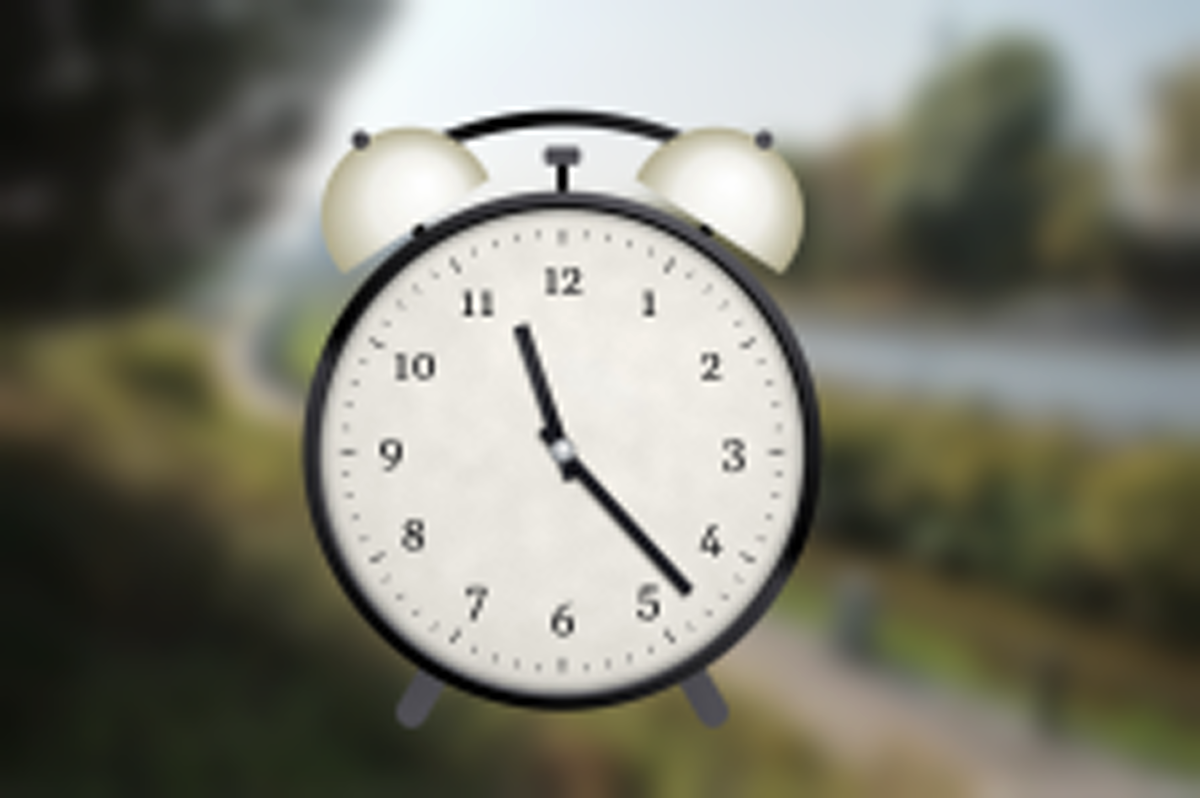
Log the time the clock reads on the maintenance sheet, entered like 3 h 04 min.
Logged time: 11 h 23 min
